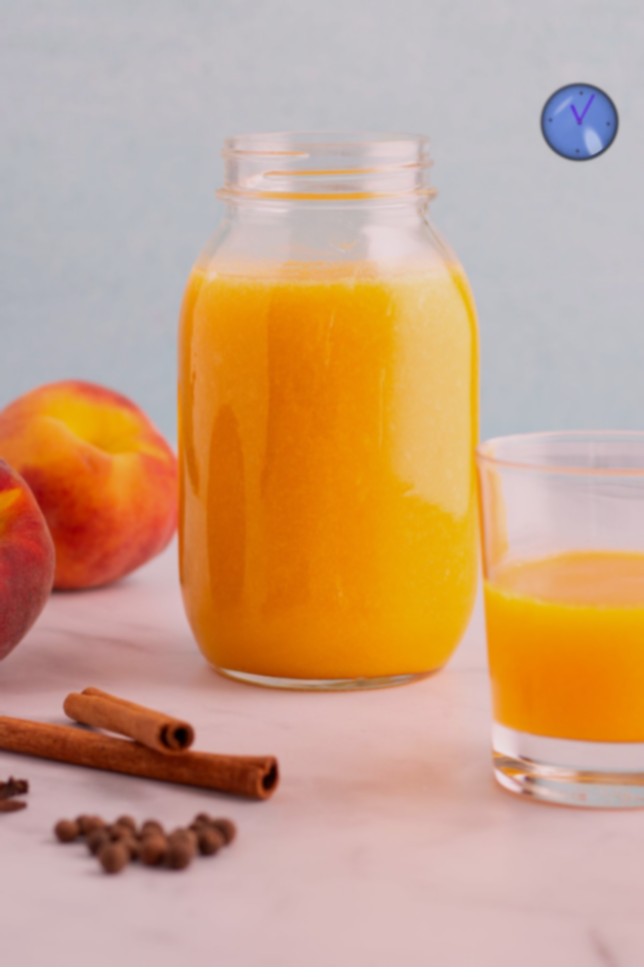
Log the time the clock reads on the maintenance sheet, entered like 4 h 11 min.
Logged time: 11 h 04 min
